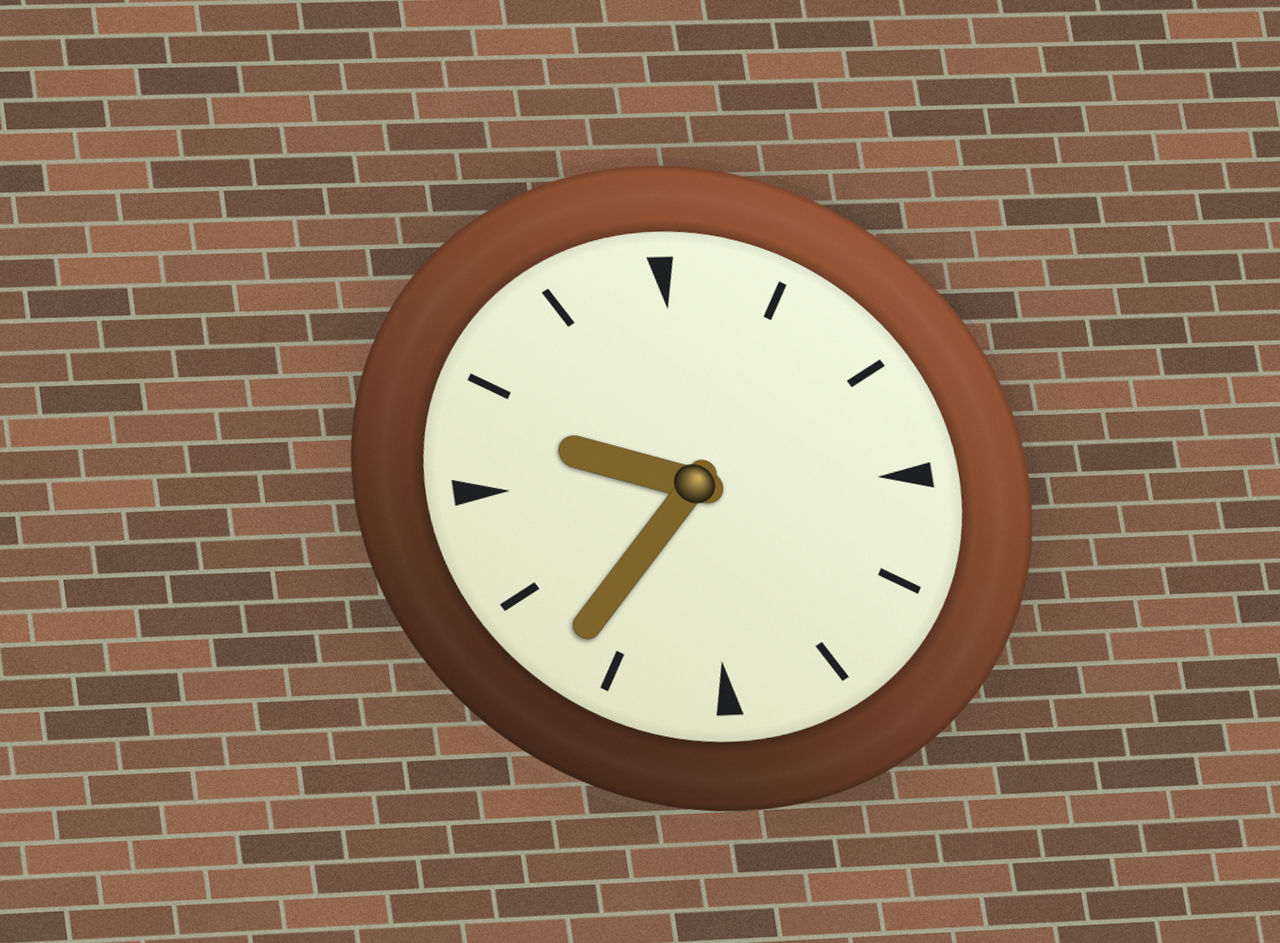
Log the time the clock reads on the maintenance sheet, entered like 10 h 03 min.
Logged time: 9 h 37 min
